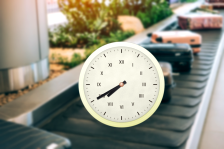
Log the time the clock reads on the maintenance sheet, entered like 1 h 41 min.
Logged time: 7 h 40 min
